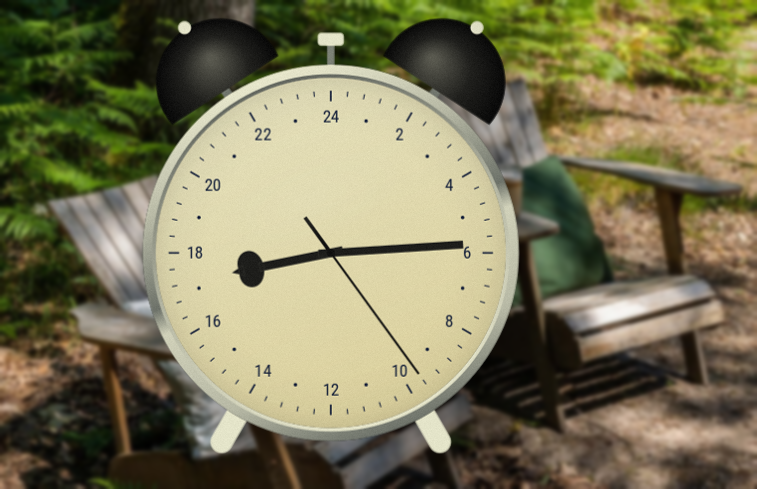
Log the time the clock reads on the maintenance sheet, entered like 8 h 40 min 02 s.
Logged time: 17 h 14 min 24 s
